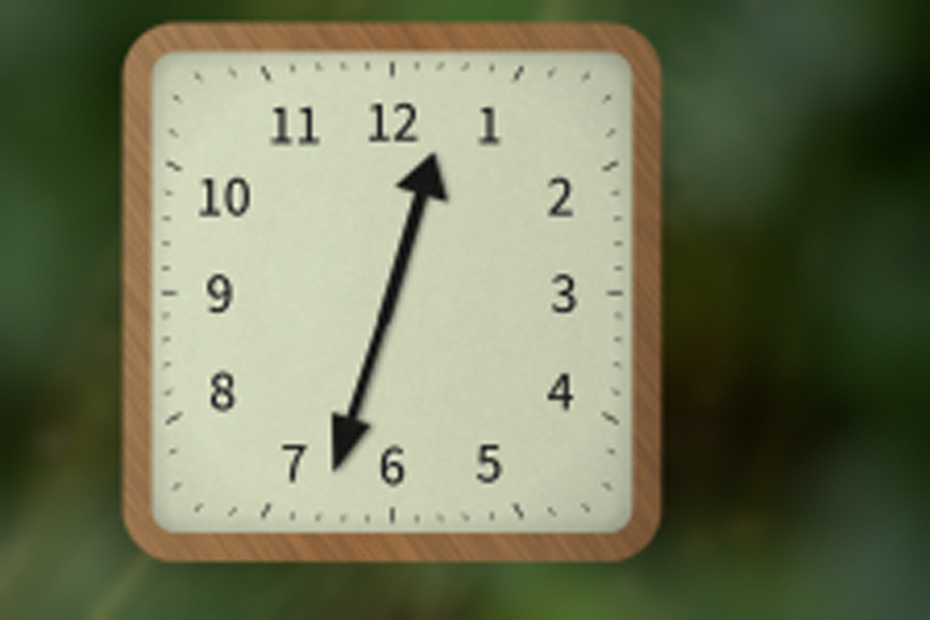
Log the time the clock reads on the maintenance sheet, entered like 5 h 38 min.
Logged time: 12 h 33 min
